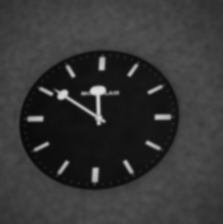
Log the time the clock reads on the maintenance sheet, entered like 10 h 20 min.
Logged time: 11 h 51 min
